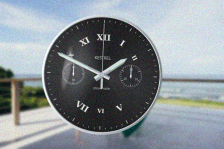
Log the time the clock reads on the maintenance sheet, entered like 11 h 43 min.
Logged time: 1 h 49 min
